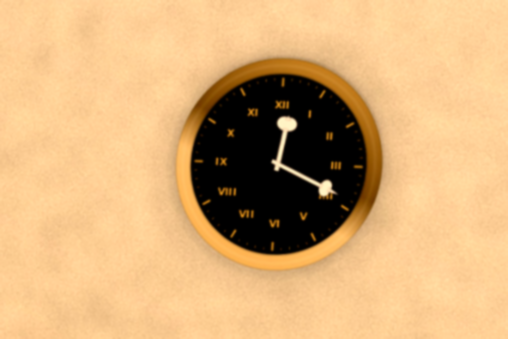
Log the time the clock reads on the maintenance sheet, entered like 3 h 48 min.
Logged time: 12 h 19 min
